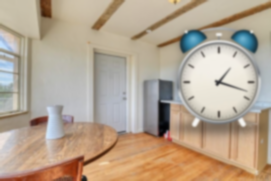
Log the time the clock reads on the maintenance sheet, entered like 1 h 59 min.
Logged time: 1 h 18 min
